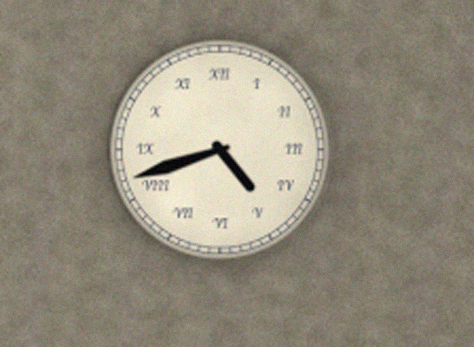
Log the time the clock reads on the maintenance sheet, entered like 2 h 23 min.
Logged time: 4 h 42 min
